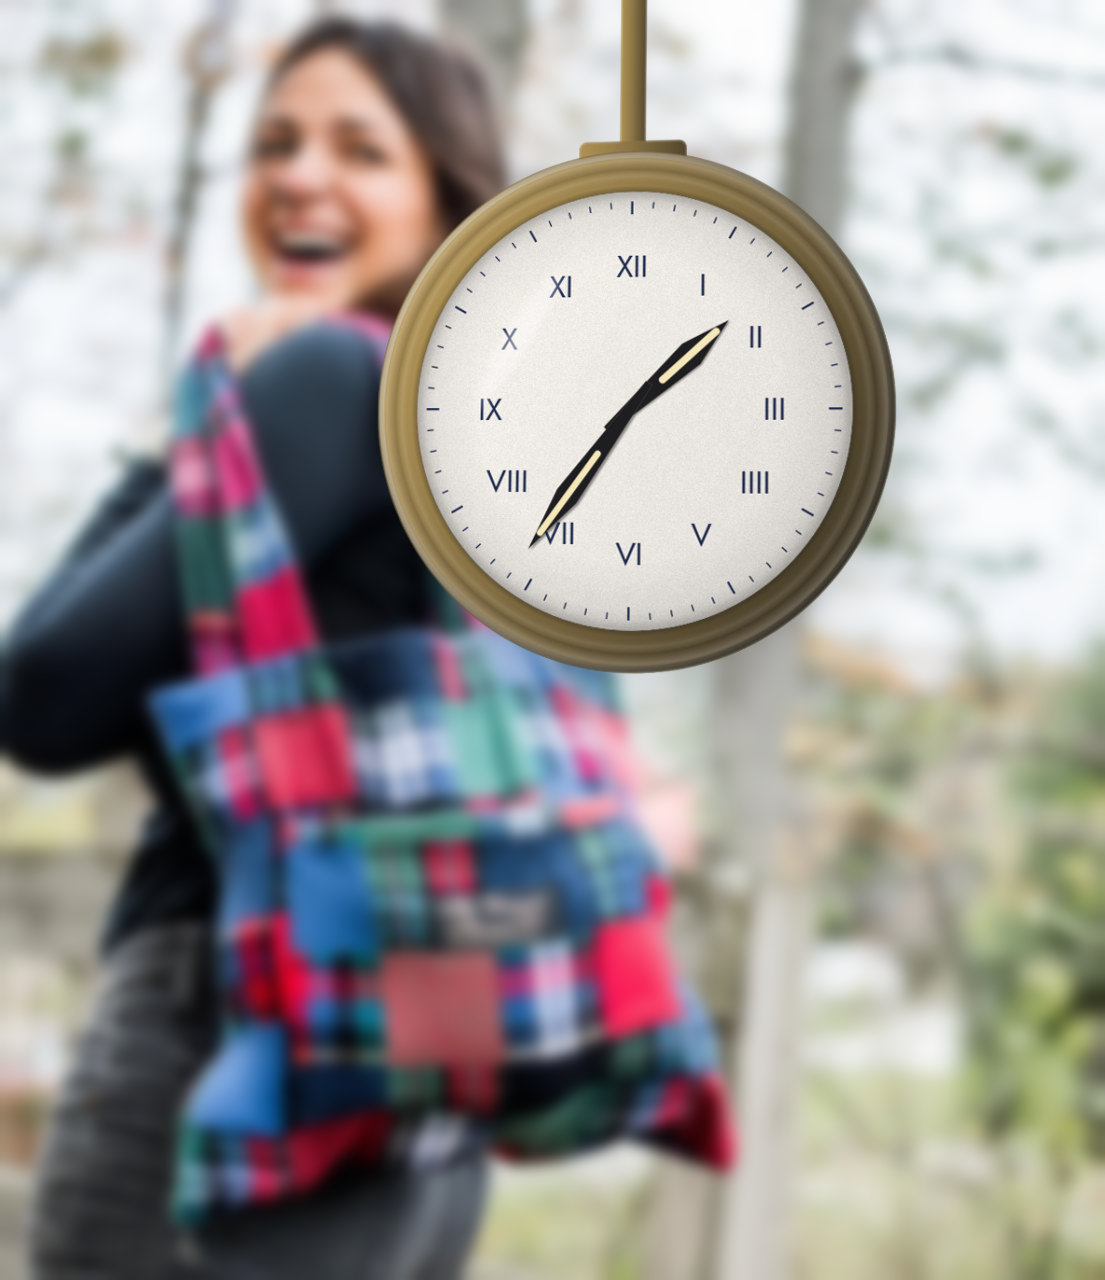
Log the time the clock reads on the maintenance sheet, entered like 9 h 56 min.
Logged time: 1 h 36 min
